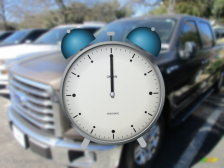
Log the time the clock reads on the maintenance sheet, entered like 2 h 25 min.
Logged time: 12 h 00 min
